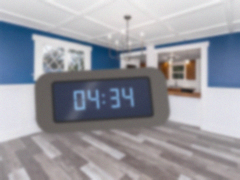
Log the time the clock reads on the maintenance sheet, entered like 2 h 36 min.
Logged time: 4 h 34 min
